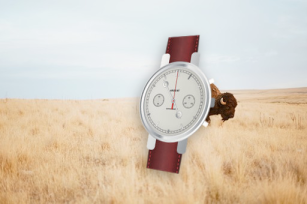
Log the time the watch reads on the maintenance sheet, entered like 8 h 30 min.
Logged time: 4 h 54 min
